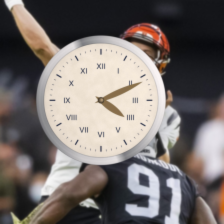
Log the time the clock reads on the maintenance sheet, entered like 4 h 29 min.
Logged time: 4 h 11 min
